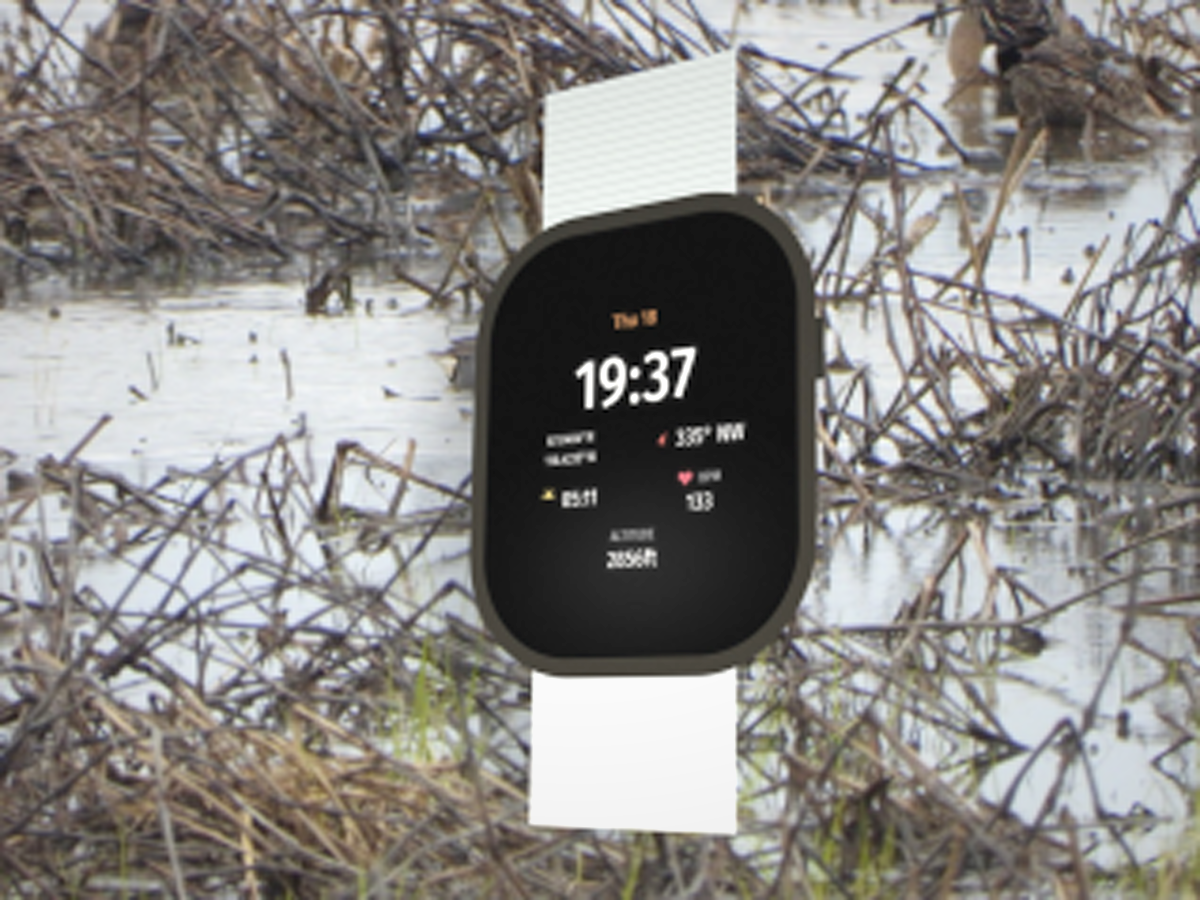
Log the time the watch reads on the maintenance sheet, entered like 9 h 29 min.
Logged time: 19 h 37 min
